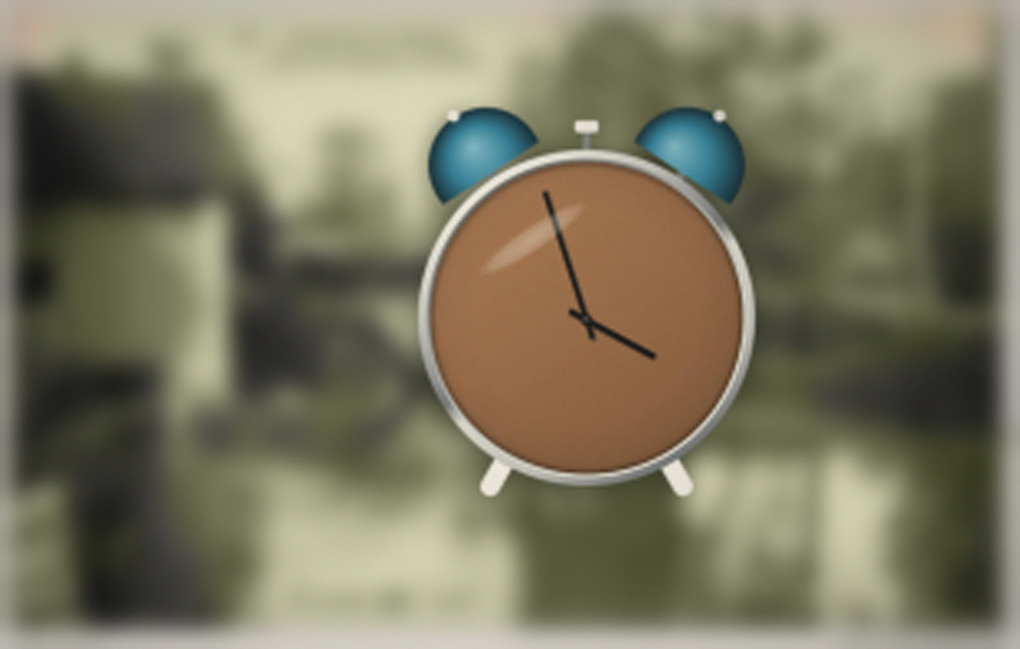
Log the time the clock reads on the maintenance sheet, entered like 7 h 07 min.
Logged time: 3 h 57 min
